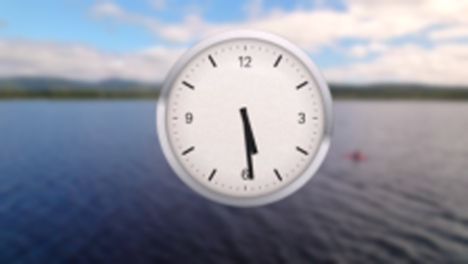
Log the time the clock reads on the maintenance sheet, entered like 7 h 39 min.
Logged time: 5 h 29 min
